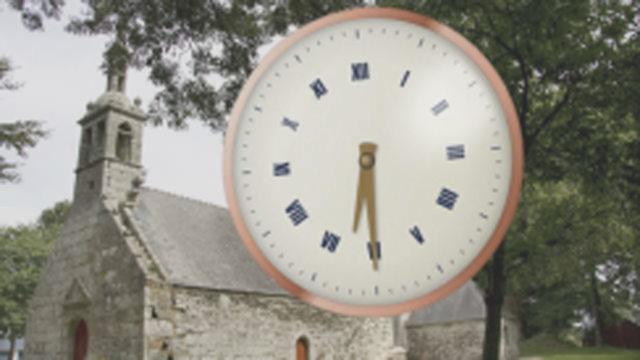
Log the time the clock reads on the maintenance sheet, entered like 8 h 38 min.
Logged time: 6 h 30 min
